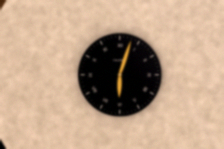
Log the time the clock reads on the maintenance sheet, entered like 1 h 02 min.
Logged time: 6 h 03 min
